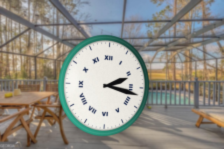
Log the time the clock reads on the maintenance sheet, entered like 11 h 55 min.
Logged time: 2 h 17 min
